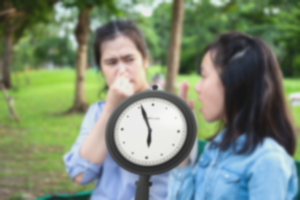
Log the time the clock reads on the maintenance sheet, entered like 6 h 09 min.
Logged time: 5 h 56 min
